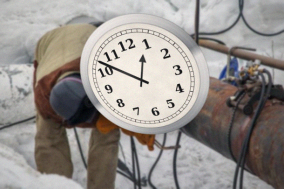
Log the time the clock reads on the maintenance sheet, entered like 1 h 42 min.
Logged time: 12 h 52 min
